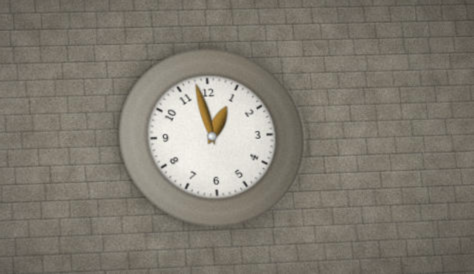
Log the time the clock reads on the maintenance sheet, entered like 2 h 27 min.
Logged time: 12 h 58 min
